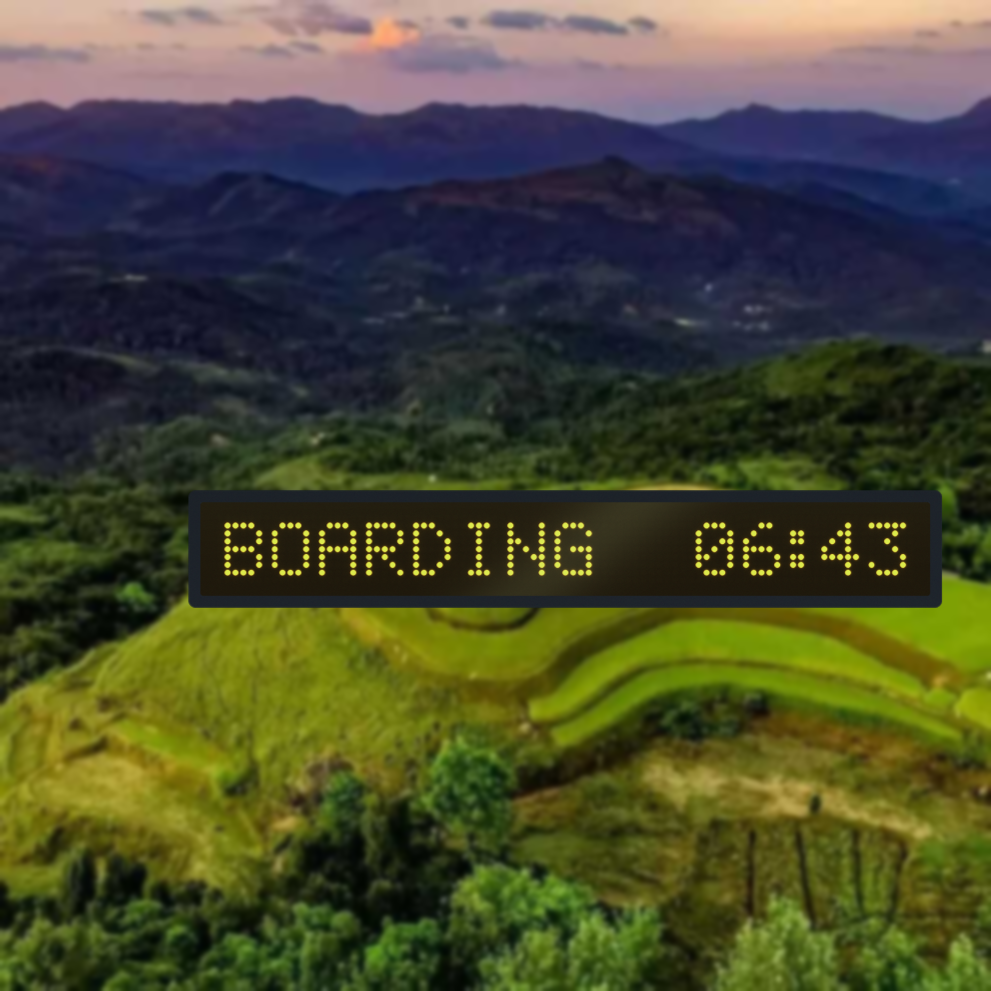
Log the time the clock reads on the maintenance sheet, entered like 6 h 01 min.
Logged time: 6 h 43 min
